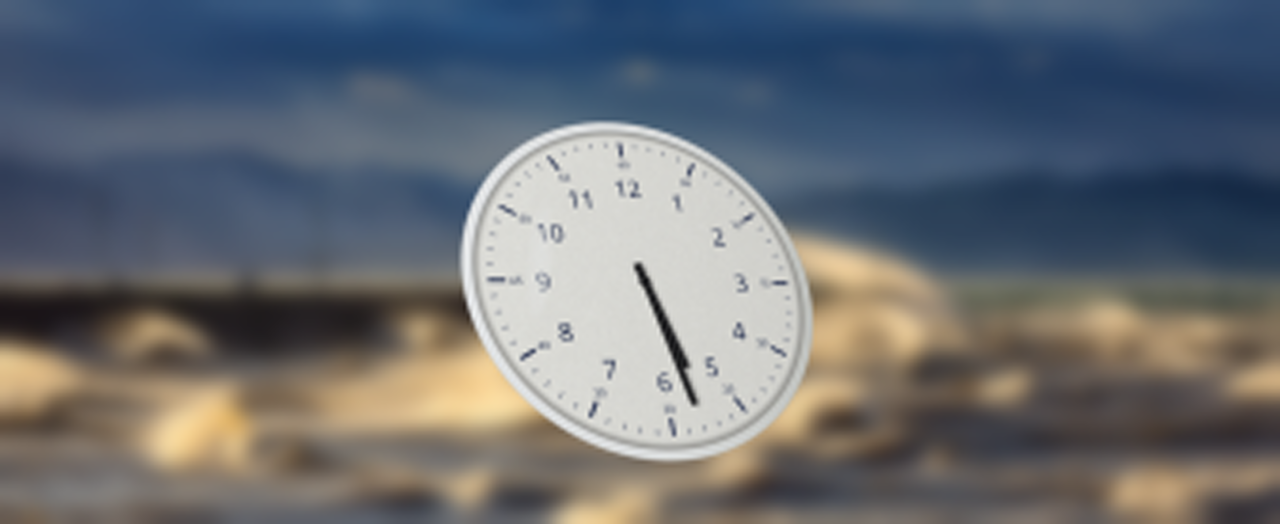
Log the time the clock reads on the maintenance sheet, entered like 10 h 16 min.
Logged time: 5 h 28 min
